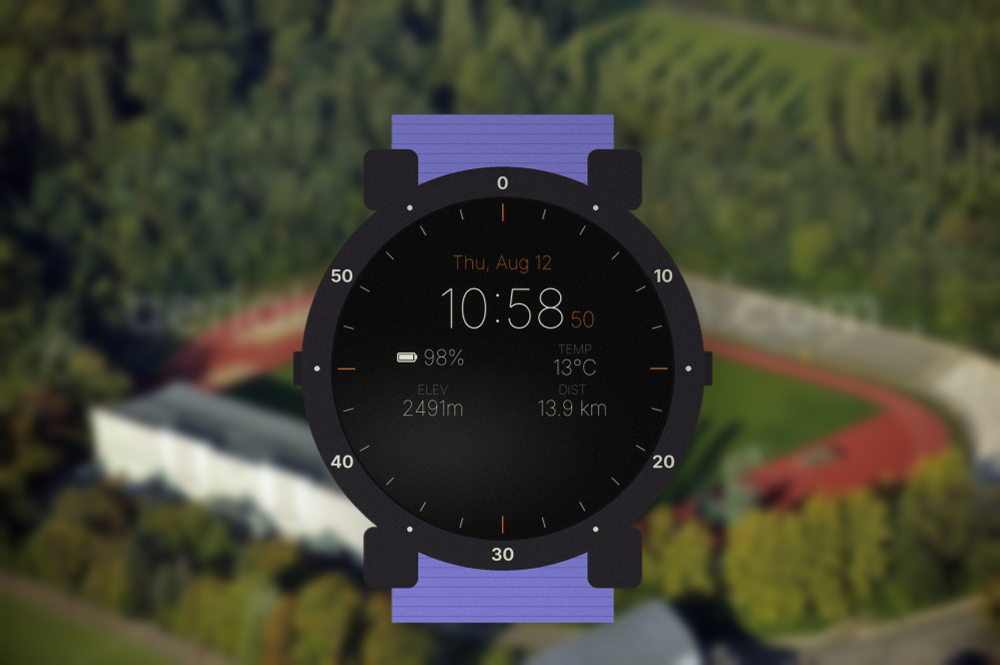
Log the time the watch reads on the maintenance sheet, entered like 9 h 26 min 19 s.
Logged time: 10 h 58 min 50 s
